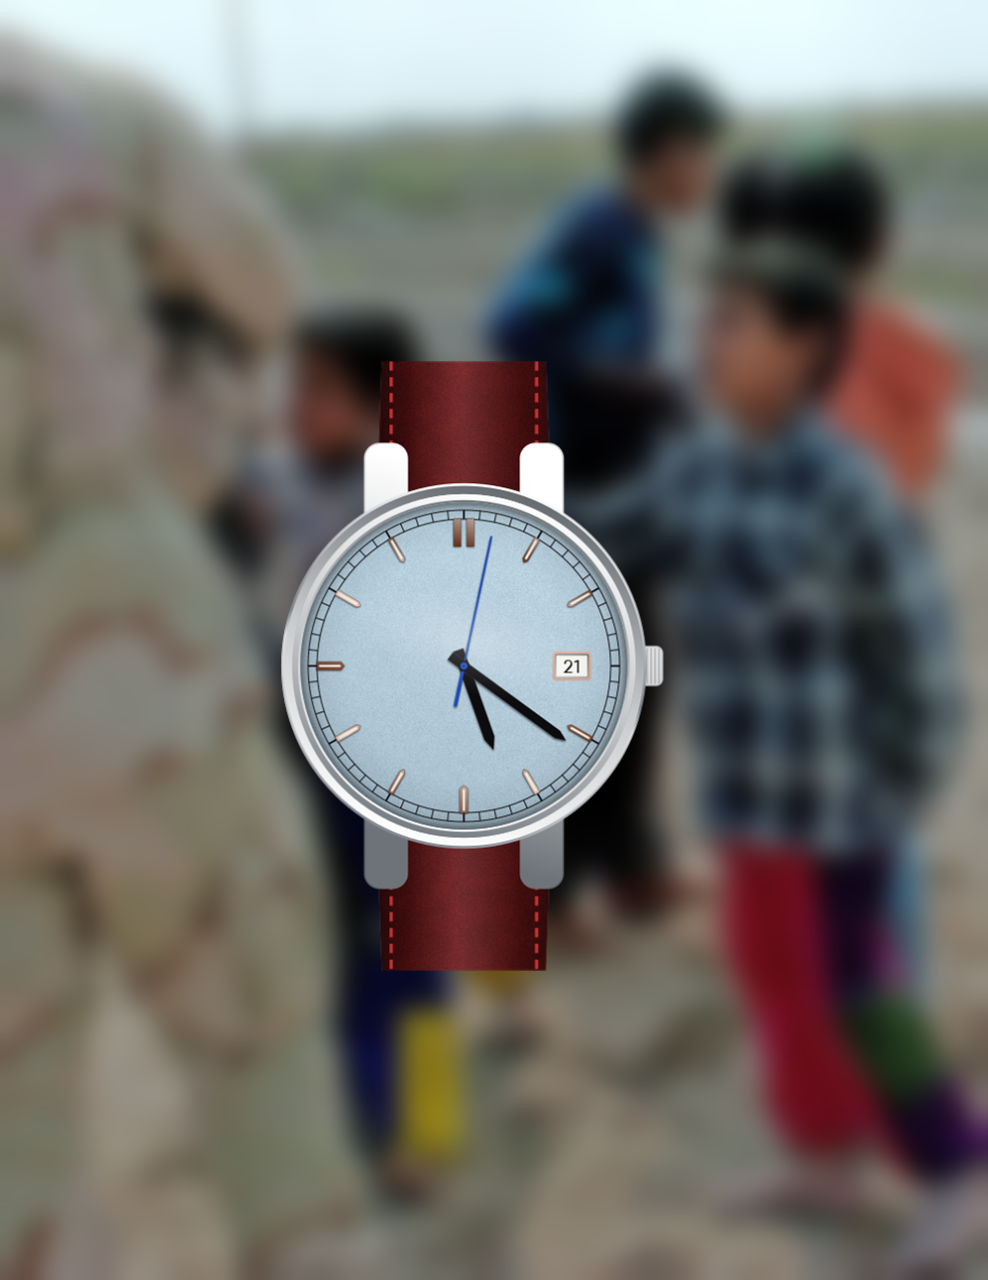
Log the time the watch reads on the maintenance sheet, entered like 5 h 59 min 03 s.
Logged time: 5 h 21 min 02 s
